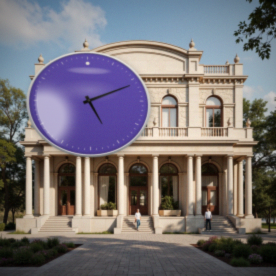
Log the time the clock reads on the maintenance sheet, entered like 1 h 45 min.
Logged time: 5 h 11 min
